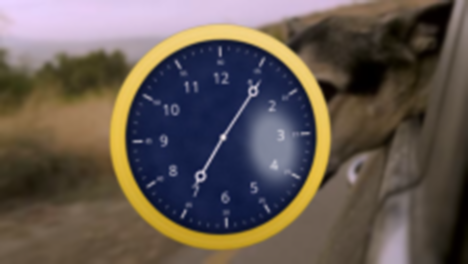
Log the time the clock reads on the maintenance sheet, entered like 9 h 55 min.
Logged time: 7 h 06 min
